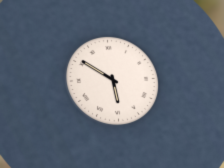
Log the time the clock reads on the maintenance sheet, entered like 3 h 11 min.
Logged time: 5 h 51 min
